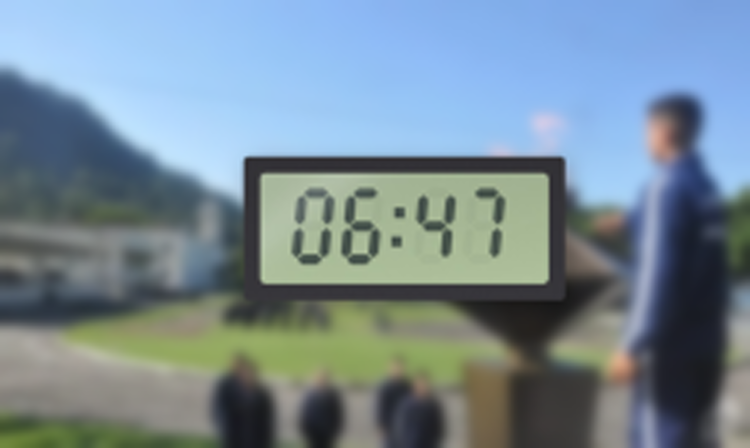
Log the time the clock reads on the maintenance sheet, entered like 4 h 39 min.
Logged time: 6 h 47 min
